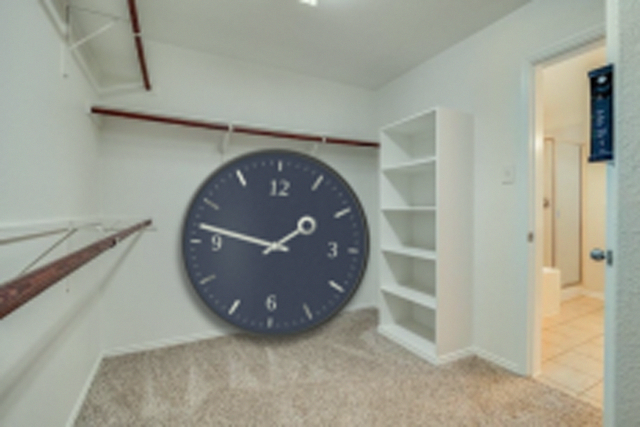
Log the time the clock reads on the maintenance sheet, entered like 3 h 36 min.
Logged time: 1 h 47 min
